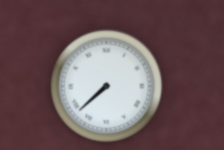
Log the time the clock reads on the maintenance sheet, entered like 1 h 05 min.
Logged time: 7 h 38 min
